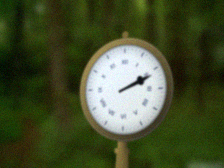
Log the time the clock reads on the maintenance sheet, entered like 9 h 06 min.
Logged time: 2 h 11 min
